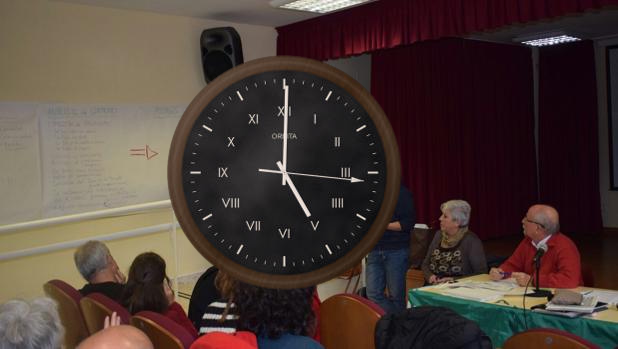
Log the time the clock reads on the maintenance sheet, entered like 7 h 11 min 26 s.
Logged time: 5 h 00 min 16 s
